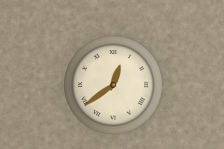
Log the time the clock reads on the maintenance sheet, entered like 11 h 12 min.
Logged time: 12 h 39 min
